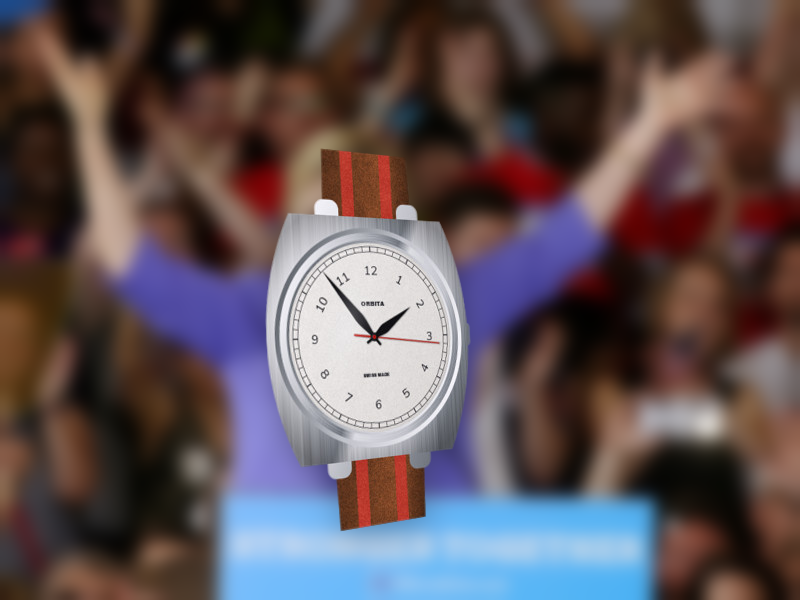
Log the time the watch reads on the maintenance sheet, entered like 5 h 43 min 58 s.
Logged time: 1 h 53 min 16 s
